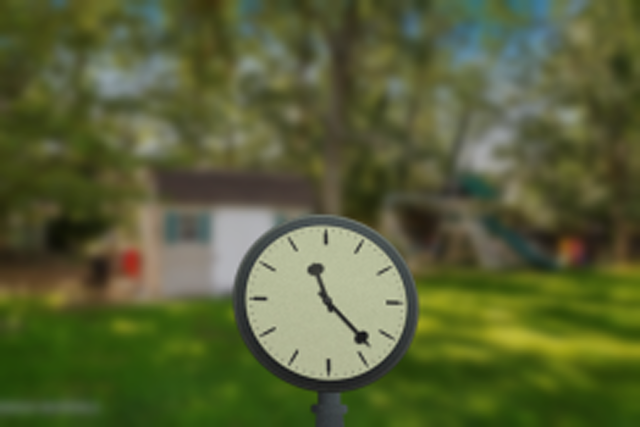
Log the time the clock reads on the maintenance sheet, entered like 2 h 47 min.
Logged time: 11 h 23 min
